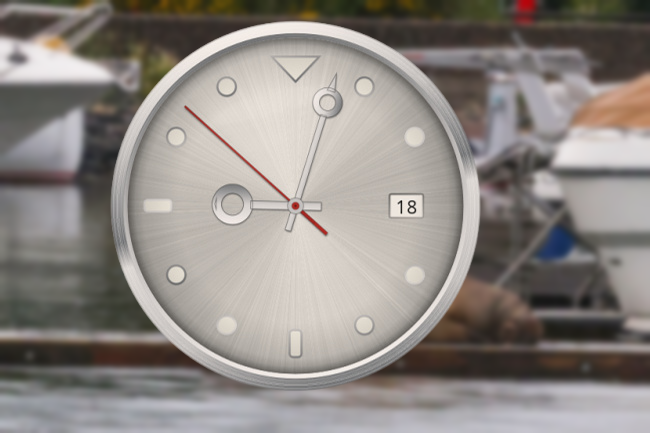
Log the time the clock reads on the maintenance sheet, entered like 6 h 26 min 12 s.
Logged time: 9 h 02 min 52 s
